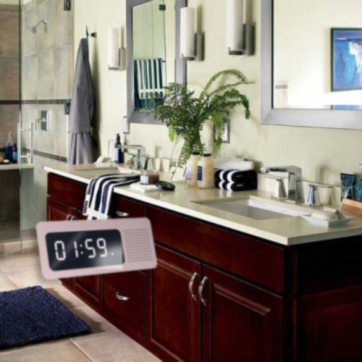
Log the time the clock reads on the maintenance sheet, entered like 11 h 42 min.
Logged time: 1 h 59 min
